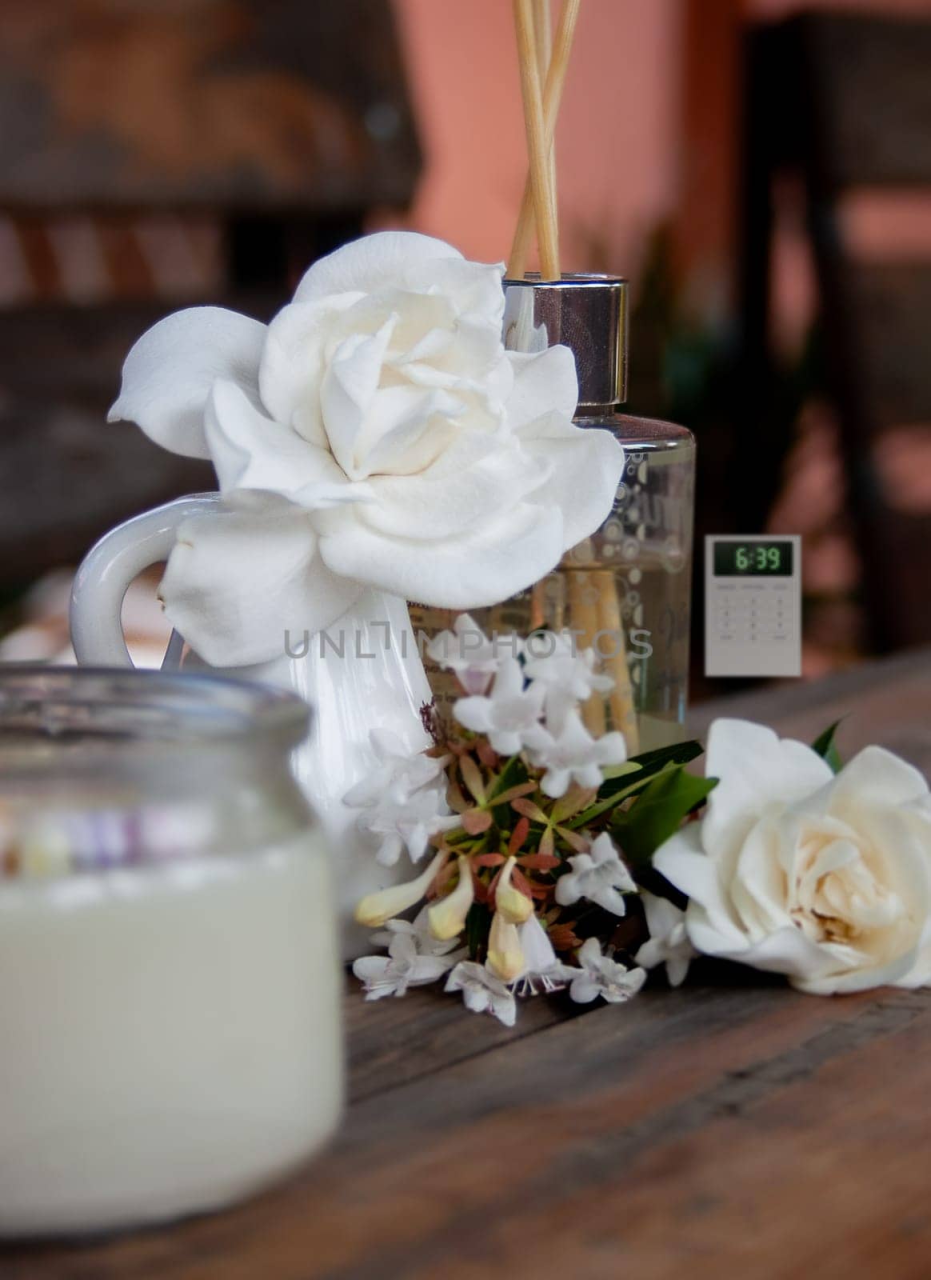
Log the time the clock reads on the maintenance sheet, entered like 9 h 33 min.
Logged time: 6 h 39 min
